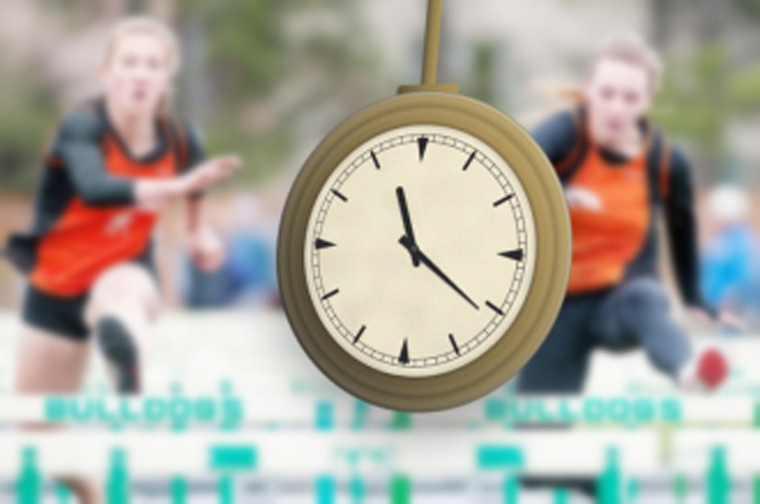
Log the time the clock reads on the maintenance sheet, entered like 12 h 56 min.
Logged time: 11 h 21 min
